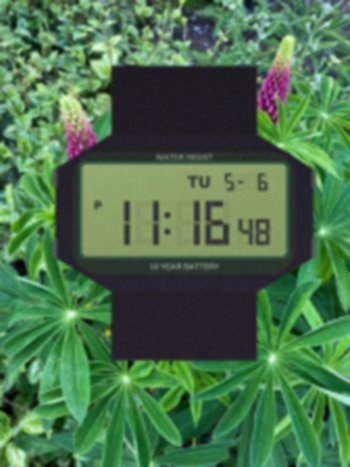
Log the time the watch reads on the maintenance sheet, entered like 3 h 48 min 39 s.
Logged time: 11 h 16 min 48 s
